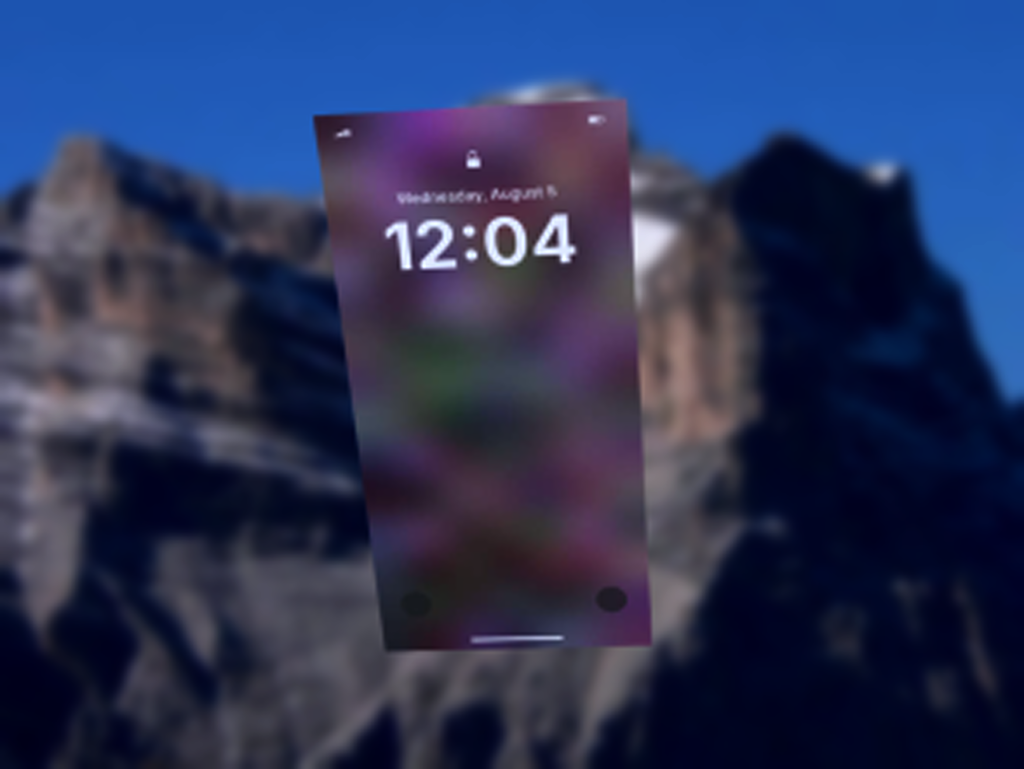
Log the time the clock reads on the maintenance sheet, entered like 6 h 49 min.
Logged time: 12 h 04 min
